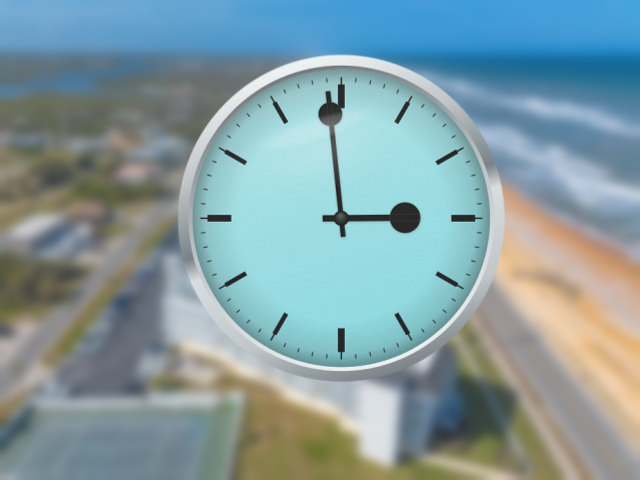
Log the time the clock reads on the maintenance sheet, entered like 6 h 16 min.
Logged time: 2 h 59 min
